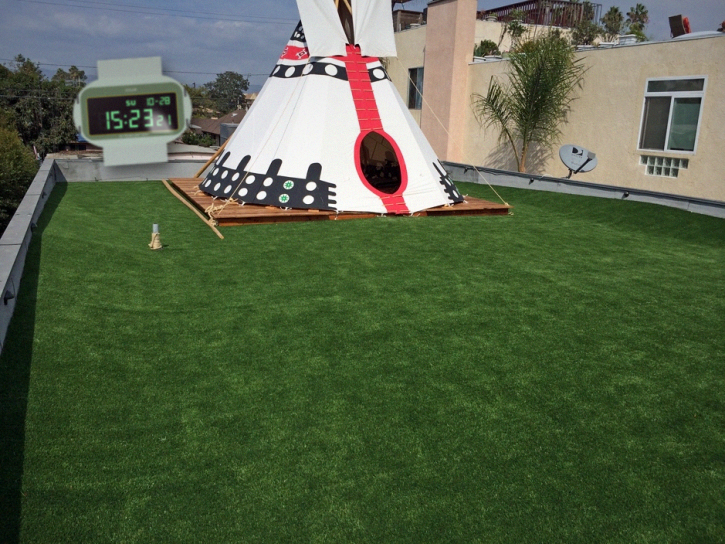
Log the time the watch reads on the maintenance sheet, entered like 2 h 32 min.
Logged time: 15 h 23 min
